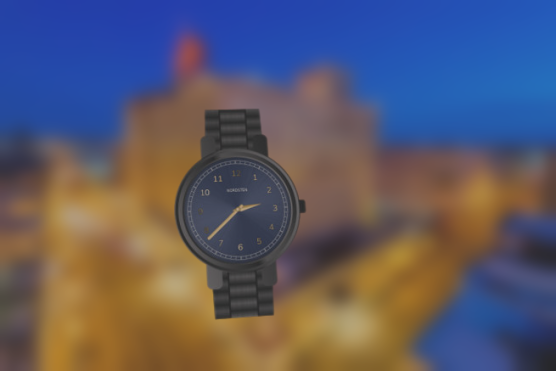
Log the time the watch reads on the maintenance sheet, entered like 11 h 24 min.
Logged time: 2 h 38 min
